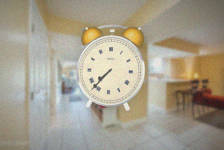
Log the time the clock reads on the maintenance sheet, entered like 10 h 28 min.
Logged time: 7 h 37 min
